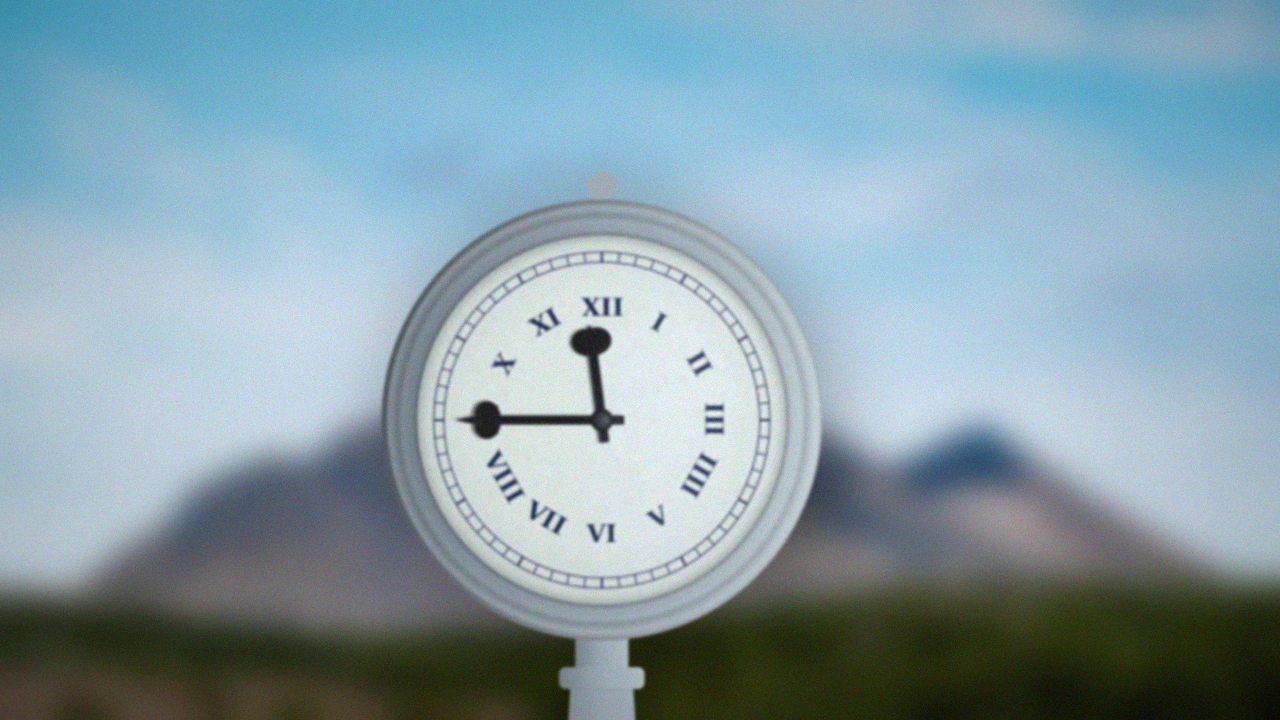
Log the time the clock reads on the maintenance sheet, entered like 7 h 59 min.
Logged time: 11 h 45 min
